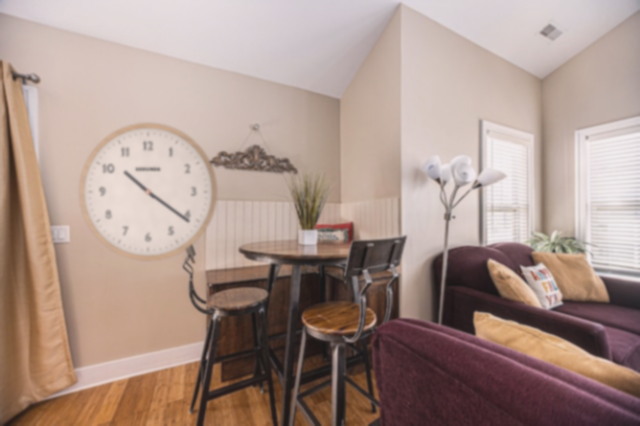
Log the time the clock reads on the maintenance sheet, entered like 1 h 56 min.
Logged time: 10 h 21 min
